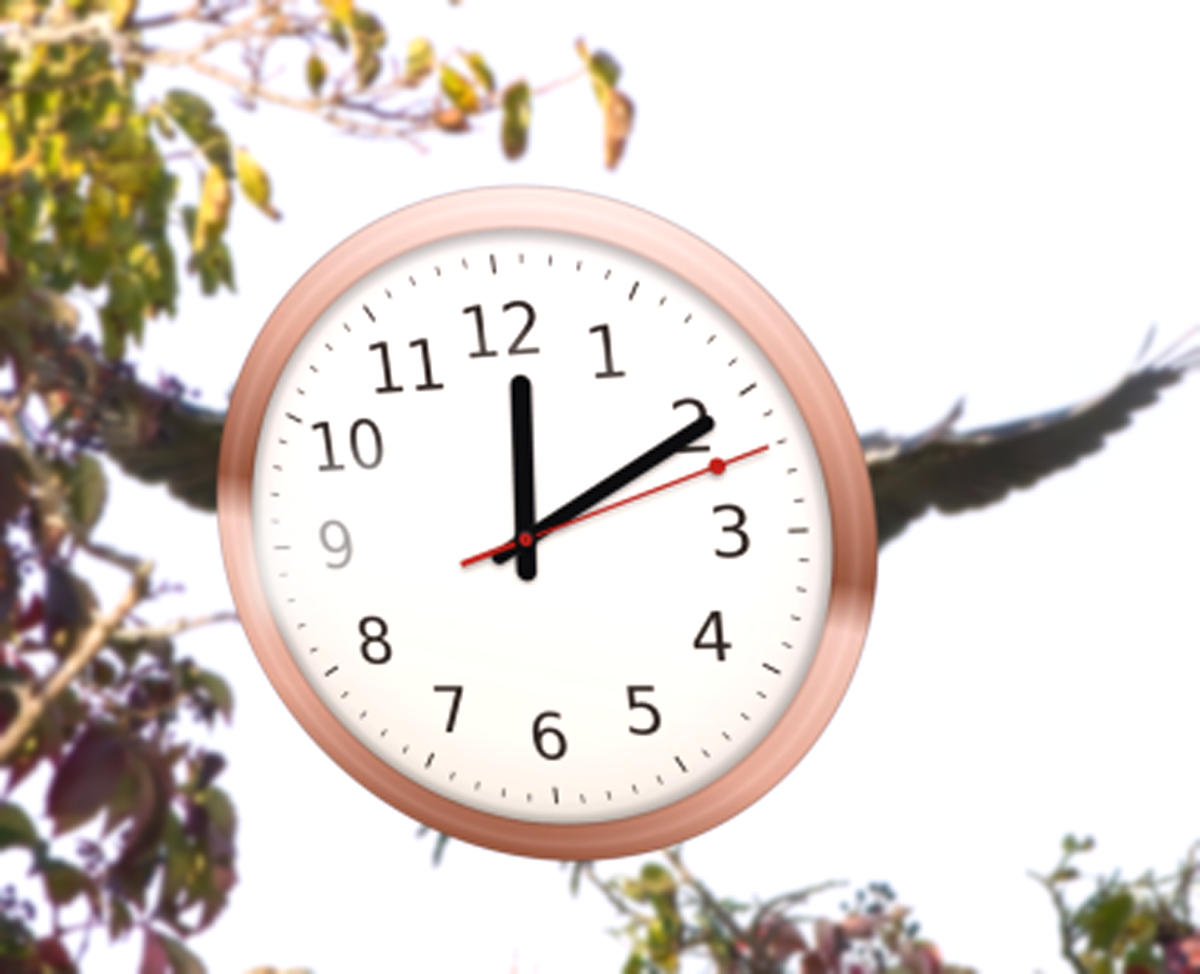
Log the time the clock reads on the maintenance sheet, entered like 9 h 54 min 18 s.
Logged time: 12 h 10 min 12 s
